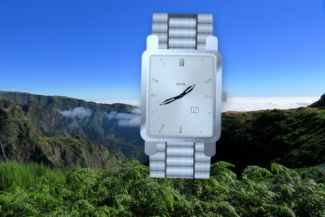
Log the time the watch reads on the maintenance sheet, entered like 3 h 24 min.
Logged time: 1 h 41 min
